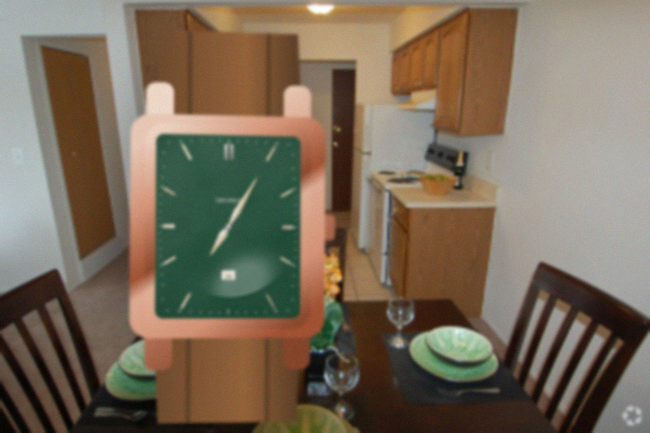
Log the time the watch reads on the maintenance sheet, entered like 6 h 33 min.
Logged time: 7 h 05 min
